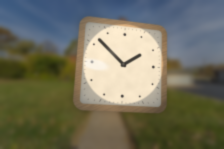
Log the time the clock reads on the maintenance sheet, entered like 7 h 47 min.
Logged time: 1 h 52 min
